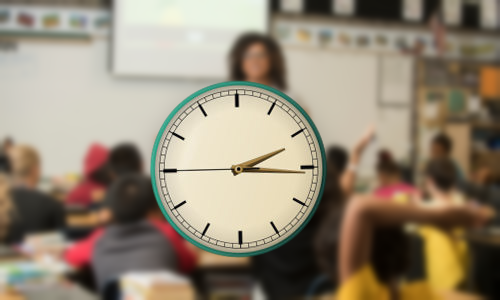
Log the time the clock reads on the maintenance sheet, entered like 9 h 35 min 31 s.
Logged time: 2 h 15 min 45 s
